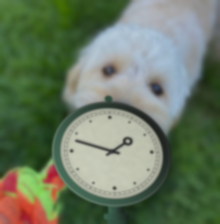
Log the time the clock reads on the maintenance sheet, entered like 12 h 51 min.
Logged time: 1 h 48 min
